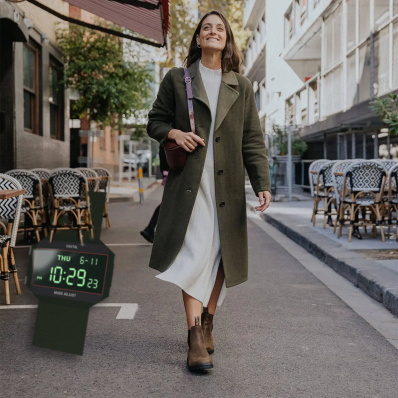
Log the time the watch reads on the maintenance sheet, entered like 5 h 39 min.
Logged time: 10 h 29 min
